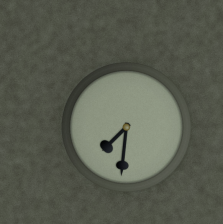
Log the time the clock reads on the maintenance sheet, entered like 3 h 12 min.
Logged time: 7 h 31 min
